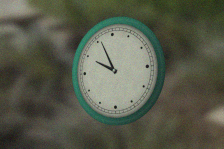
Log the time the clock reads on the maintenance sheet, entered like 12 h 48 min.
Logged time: 9 h 56 min
